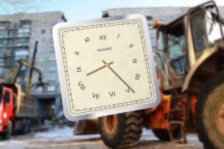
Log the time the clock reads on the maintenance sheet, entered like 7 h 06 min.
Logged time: 8 h 24 min
